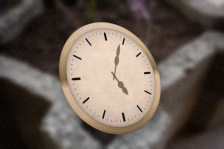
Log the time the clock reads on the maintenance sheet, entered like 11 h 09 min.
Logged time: 5 h 04 min
